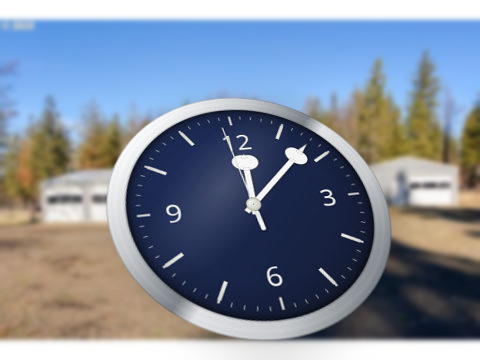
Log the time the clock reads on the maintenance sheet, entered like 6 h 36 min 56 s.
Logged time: 12 h 07 min 59 s
